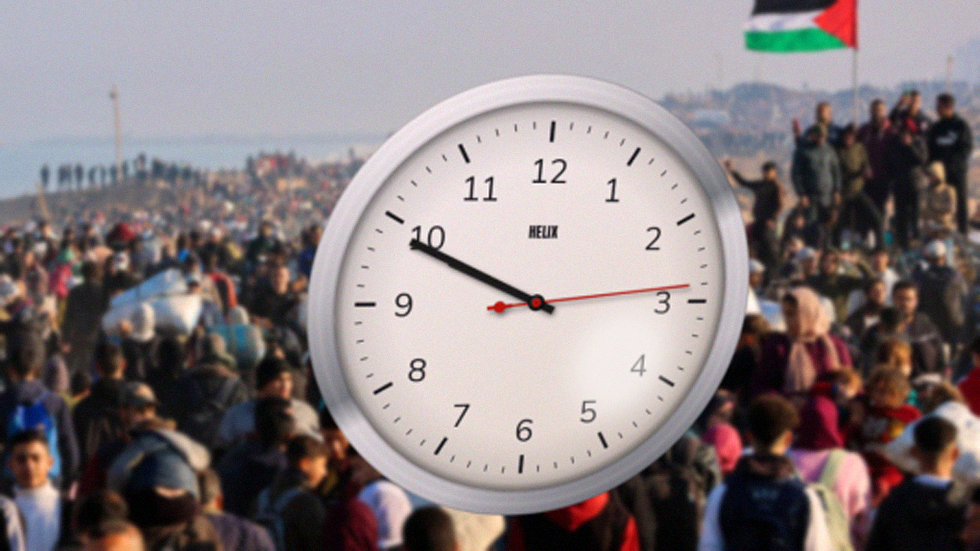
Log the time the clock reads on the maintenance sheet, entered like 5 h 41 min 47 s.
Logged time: 9 h 49 min 14 s
